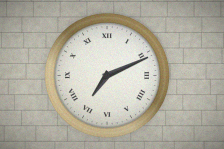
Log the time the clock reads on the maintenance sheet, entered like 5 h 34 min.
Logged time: 7 h 11 min
